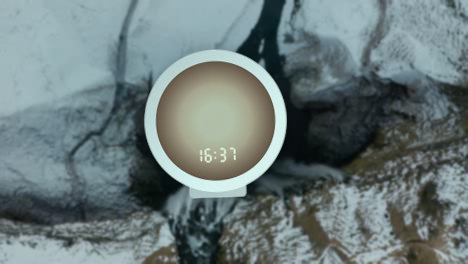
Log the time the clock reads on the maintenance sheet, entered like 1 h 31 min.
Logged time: 16 h 37 min
